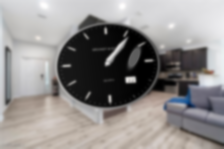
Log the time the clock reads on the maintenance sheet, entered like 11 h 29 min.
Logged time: 1 h 06 min
